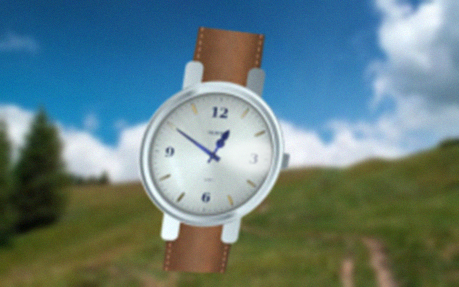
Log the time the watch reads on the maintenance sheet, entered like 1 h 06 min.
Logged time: 12 h 50 min
